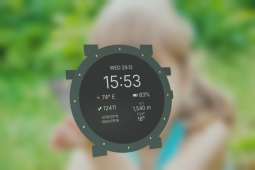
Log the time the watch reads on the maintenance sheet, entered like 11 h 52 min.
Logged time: 15 h 53 min
